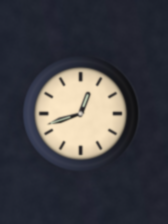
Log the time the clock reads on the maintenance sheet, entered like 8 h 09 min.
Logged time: 12 h 42 min
